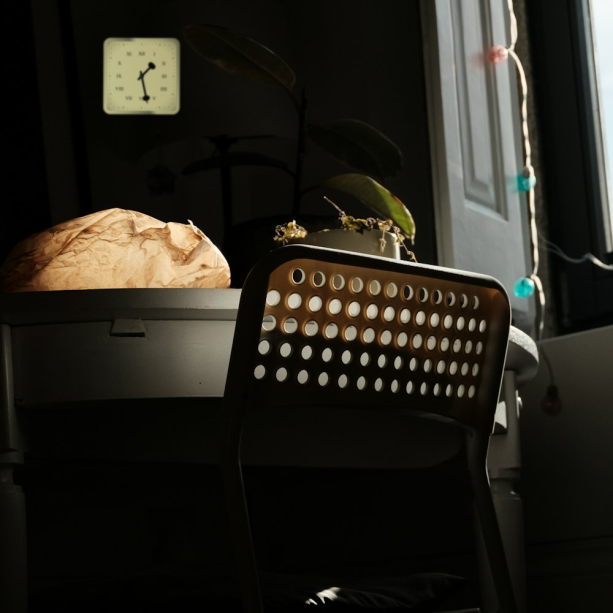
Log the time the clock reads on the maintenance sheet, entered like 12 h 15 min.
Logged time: 1 h 28 min
